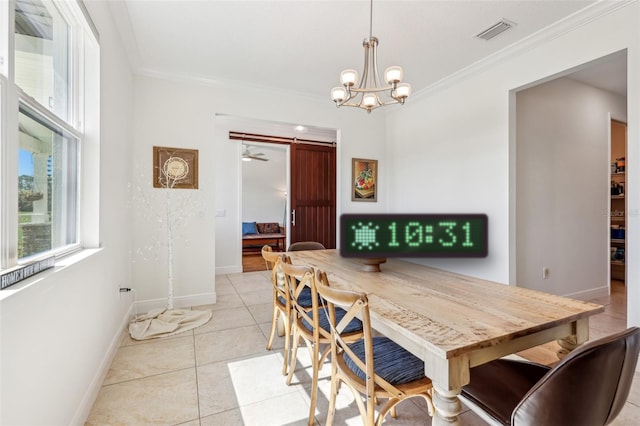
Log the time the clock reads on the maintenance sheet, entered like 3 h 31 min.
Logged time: 10 h 31 min
